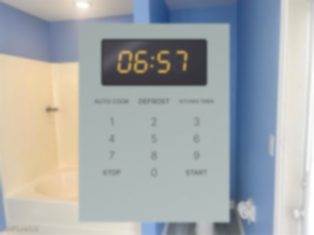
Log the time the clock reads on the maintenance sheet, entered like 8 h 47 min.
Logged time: 6 h 57 min
